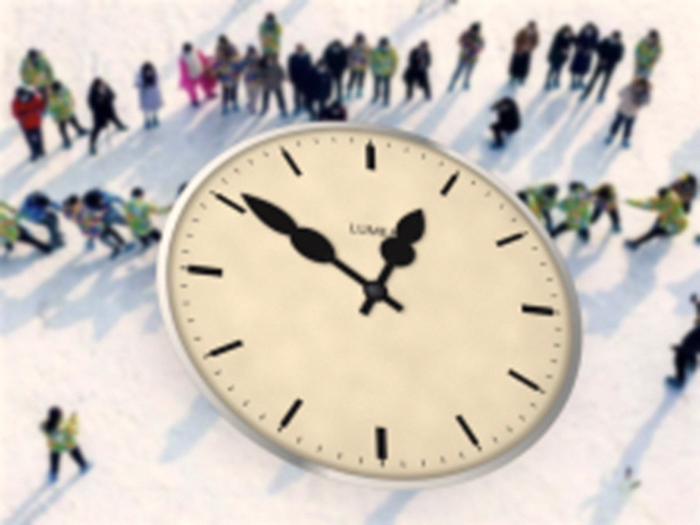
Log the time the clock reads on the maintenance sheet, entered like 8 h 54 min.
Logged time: 12 h 51 min
